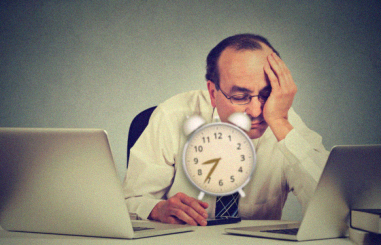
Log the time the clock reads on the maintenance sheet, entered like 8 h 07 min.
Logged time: 8 h 36 min
